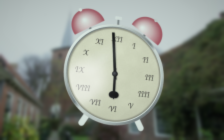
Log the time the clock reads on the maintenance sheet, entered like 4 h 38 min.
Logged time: 5 h 59 min
